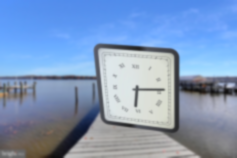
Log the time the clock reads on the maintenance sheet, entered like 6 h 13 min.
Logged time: 6 h 14 min
